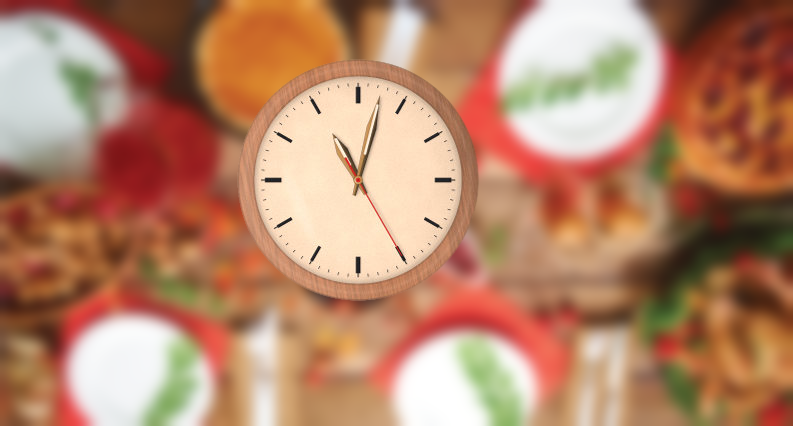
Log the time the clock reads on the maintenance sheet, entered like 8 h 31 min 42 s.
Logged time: 11 h 02 min 25 s
